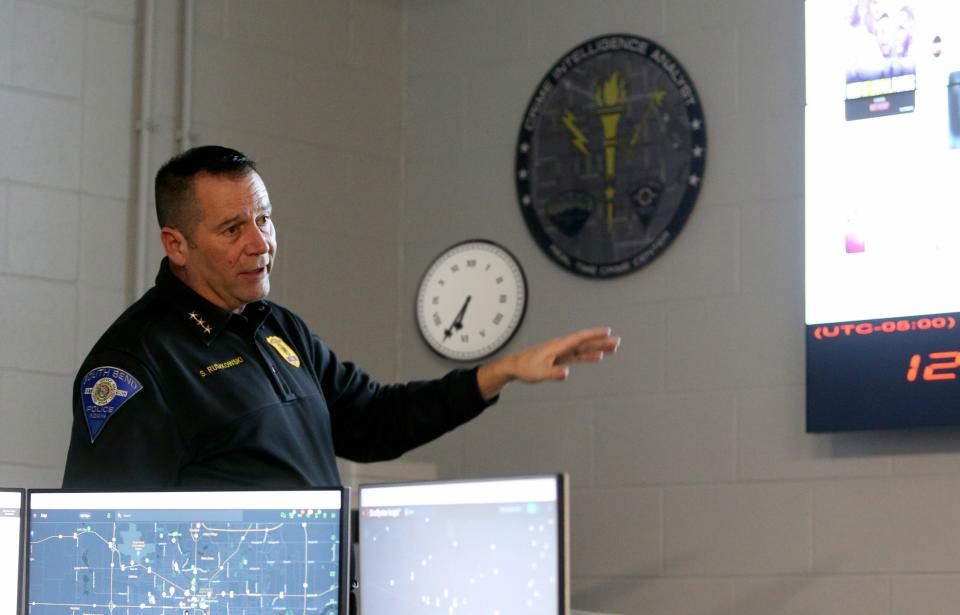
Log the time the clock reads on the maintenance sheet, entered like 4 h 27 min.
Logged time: 6 h 35 min
